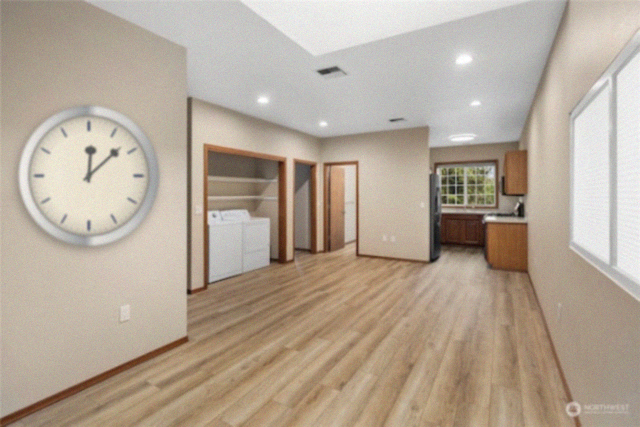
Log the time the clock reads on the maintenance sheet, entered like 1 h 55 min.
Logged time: 12 h 08 min
